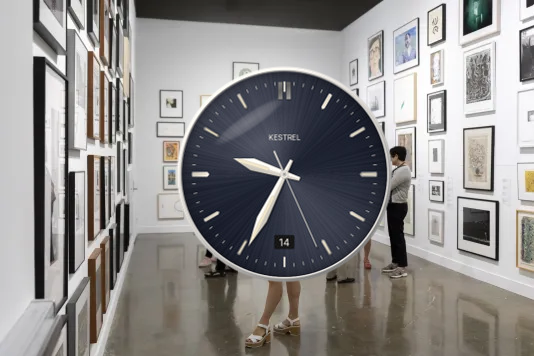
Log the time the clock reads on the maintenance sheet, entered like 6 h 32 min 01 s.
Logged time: 9 h 34 min 26 s
